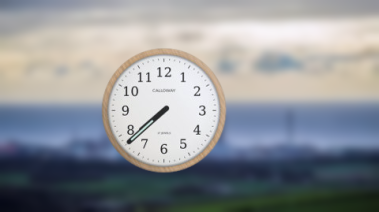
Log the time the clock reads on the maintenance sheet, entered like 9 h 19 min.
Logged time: 7 h 38 min
